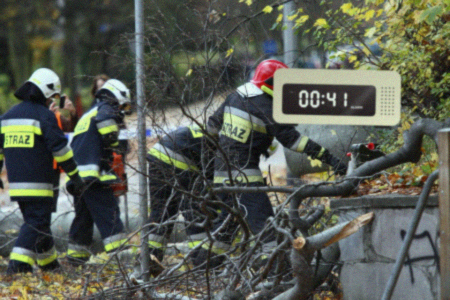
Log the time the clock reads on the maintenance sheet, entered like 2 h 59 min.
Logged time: 0 h 41 min
